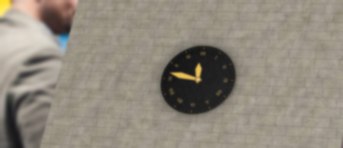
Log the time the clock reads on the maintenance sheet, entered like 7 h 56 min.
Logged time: 11 h 47 min
